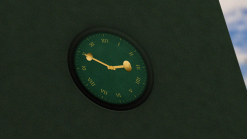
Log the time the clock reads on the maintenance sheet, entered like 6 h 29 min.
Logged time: 2 h 50 min
